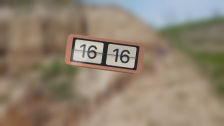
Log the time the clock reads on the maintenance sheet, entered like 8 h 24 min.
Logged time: 16 h 16 min
